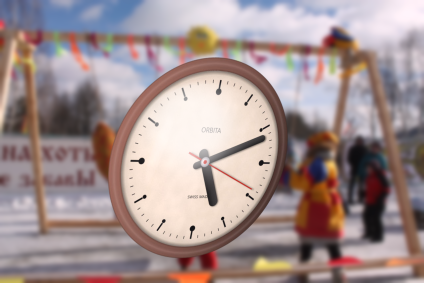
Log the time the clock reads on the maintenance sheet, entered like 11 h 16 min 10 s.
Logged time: 5 h 11 min 19 s
